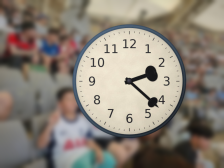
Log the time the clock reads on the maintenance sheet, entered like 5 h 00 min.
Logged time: 2 h 22 min
